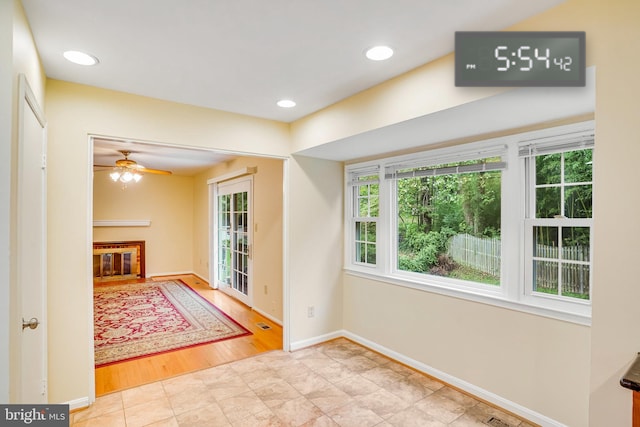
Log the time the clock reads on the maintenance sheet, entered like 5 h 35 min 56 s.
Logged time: 5 h 54 min 42 s
